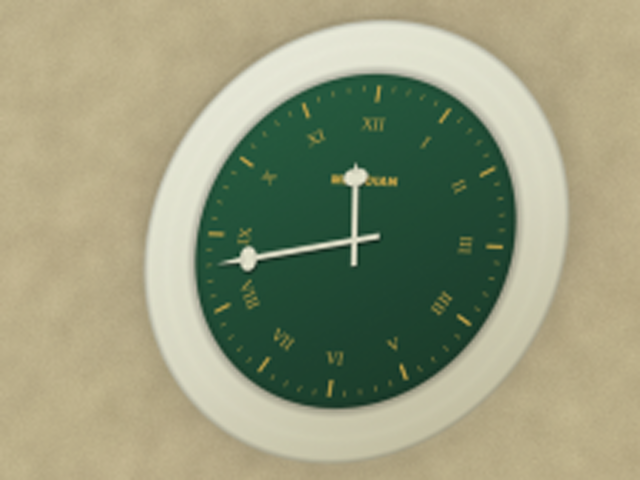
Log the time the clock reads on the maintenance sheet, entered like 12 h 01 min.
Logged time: 11 h 43 min
